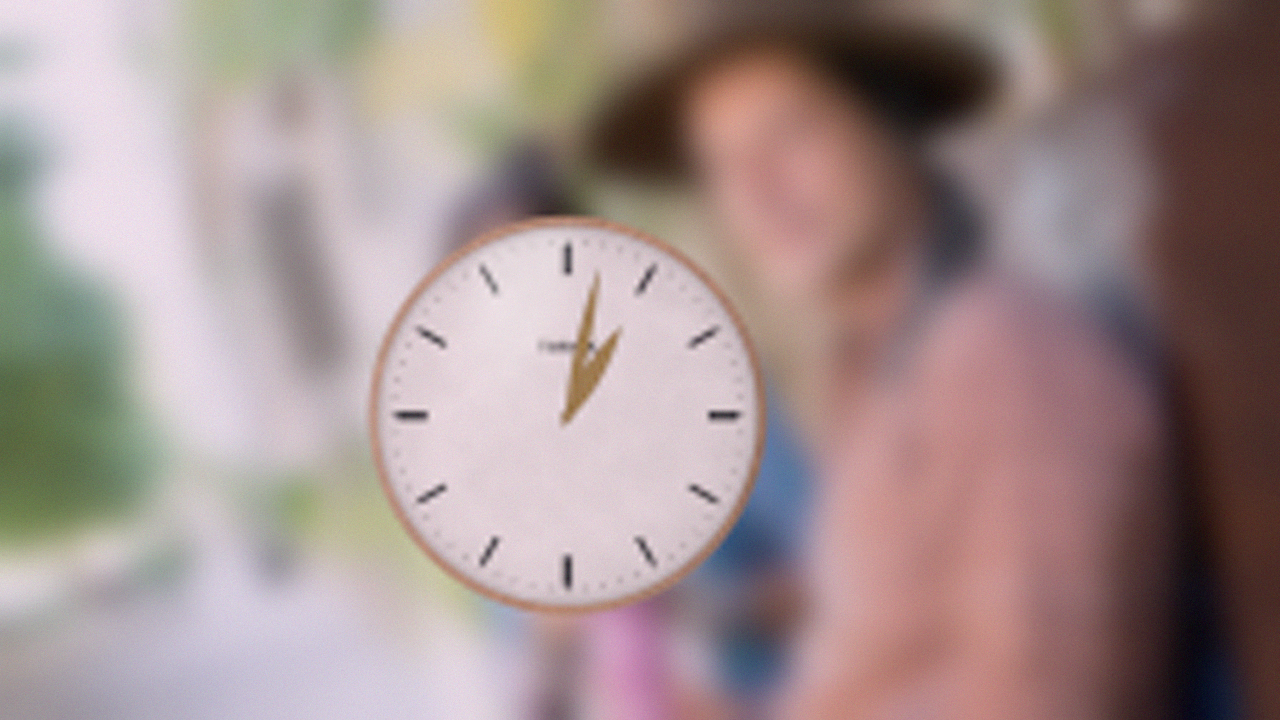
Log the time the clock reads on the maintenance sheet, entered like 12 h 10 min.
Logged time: 1 h 02 min
